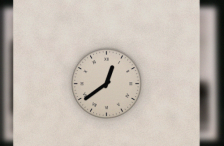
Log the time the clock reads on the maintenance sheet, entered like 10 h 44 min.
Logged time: 12 h 39 min
